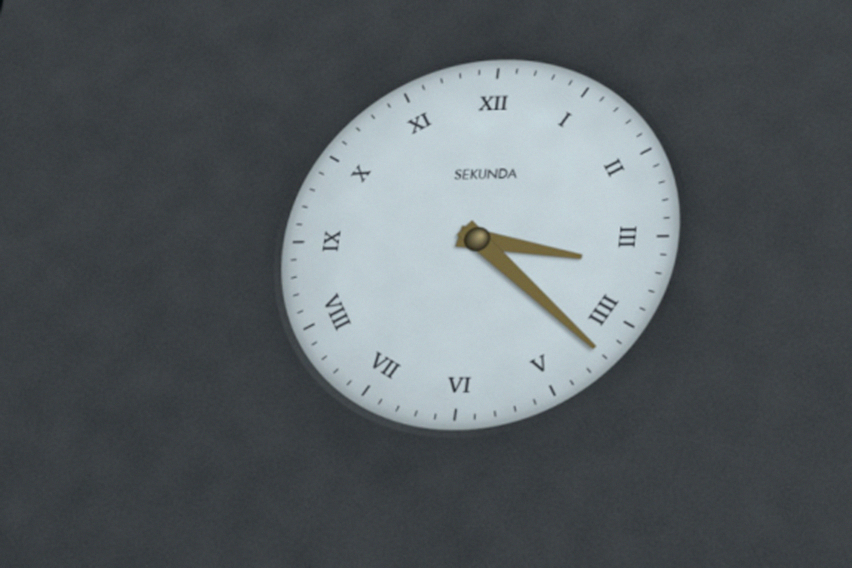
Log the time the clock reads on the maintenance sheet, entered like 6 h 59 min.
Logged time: 3 h 22 min
